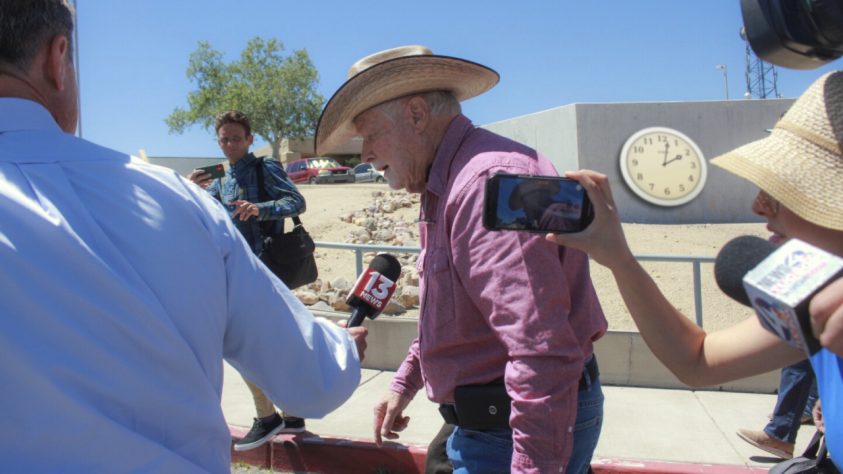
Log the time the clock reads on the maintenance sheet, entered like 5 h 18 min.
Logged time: 2 h 02 min
